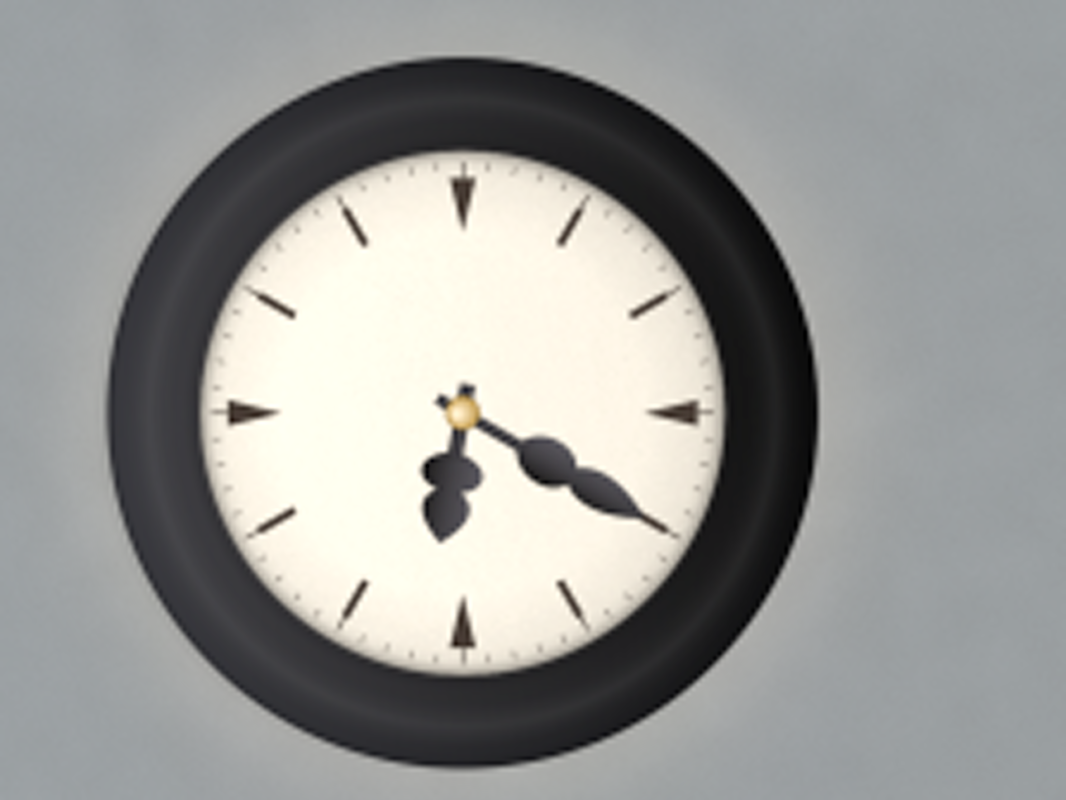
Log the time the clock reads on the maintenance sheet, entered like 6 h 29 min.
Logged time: 6 h 20 min
